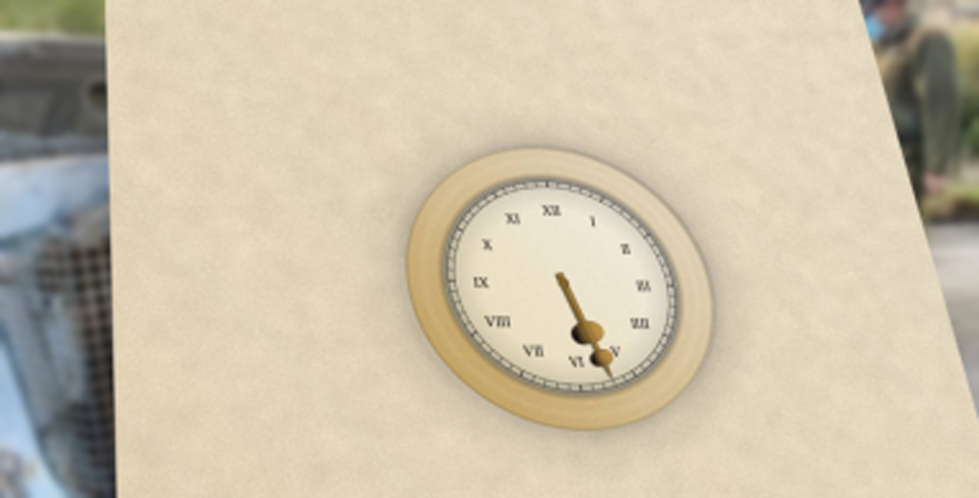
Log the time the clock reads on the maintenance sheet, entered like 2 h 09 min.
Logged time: 5 h 27 min
